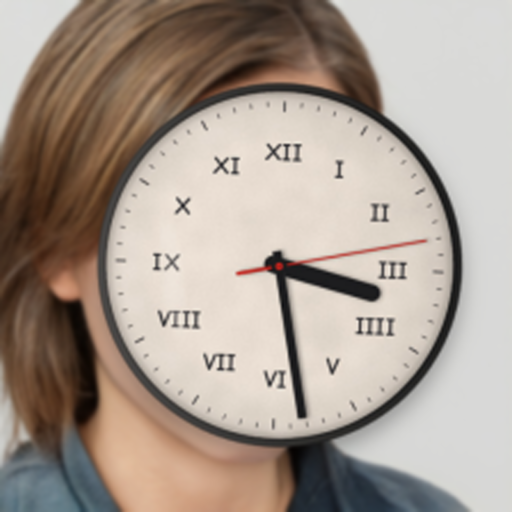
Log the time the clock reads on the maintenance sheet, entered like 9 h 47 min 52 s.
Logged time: 3 h 28 min 13 s
